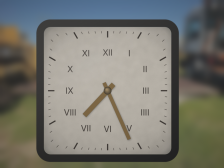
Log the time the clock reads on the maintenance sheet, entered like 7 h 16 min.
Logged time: 7 h 26 min
